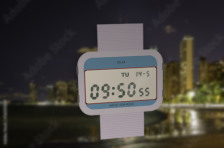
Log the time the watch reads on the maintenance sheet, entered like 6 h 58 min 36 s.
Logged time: 9 h 50 min 55 s
